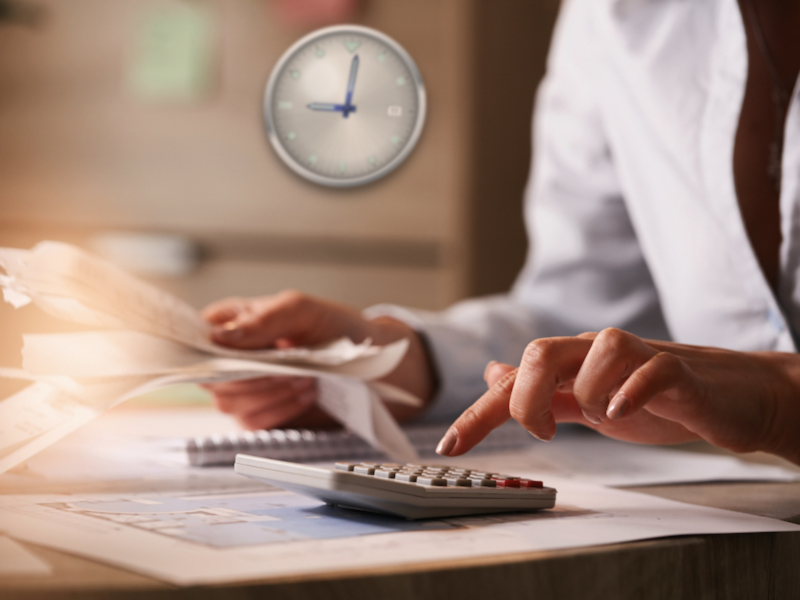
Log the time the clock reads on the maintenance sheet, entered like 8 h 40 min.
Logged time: 9 h 01 min
